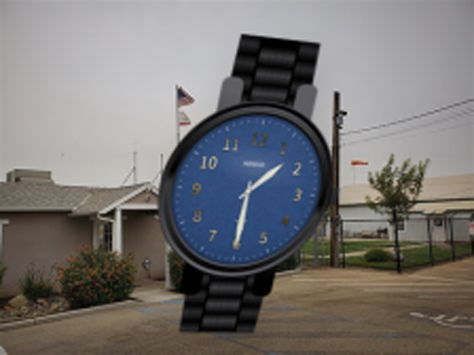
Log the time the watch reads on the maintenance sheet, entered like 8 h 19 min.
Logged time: 1 h 30 min
